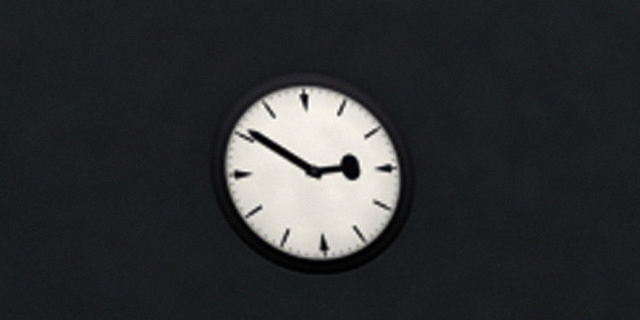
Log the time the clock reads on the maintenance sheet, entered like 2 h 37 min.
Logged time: 2 h 51 min
